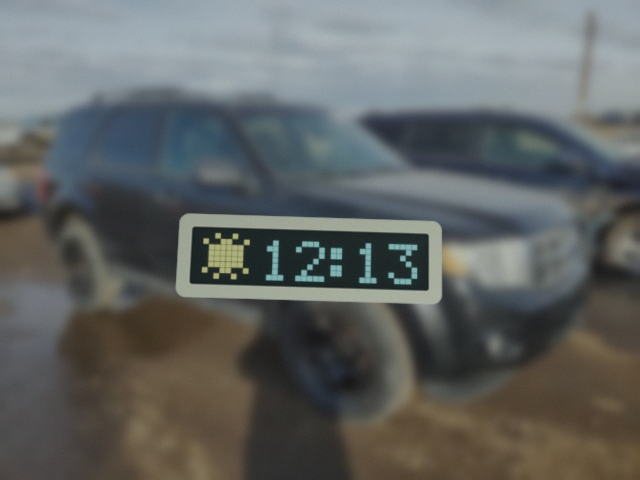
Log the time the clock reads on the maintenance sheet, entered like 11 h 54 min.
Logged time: 12 h 13 min
